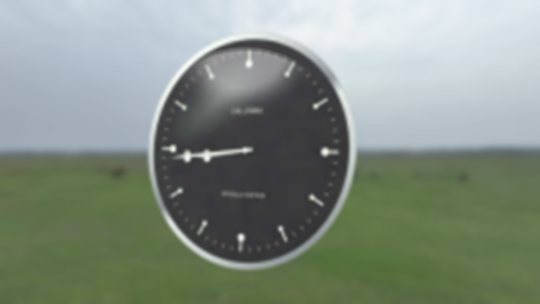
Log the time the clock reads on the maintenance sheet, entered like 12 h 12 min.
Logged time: 8 h 44 min
